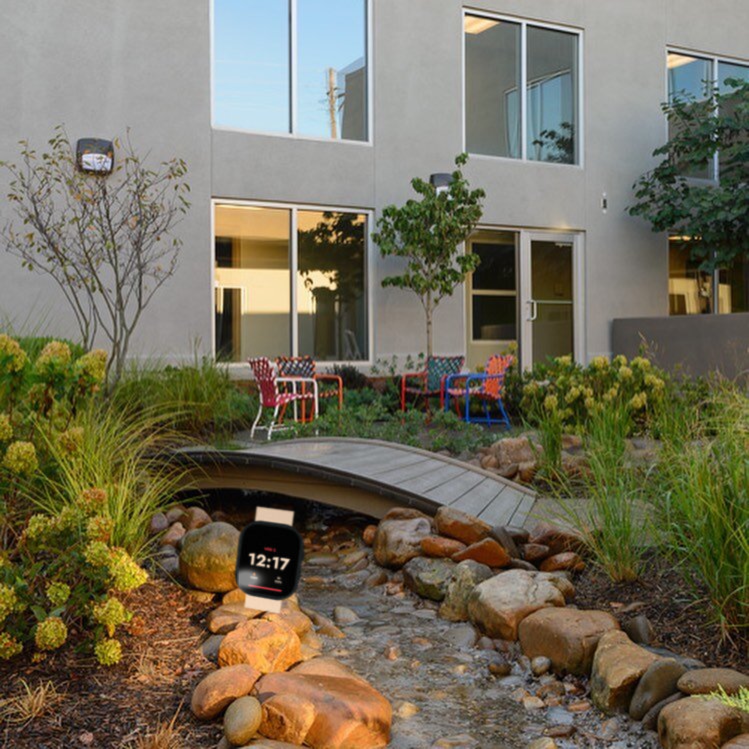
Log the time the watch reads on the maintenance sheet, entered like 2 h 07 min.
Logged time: 12 h 17 min
